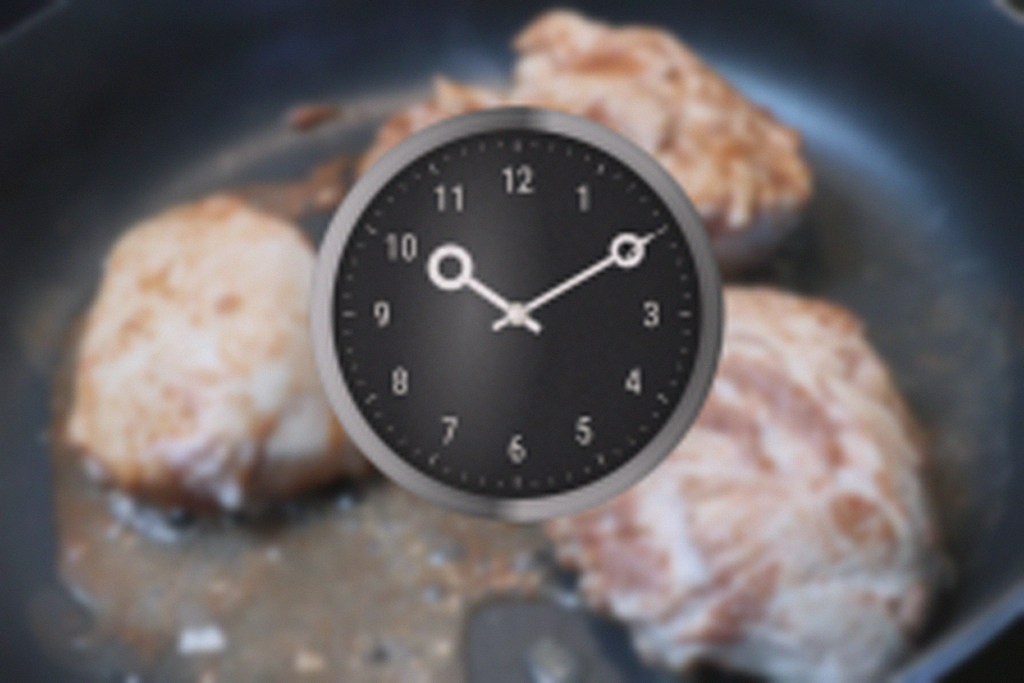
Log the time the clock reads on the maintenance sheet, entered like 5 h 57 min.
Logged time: 10 h 10 min
